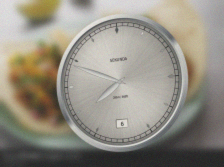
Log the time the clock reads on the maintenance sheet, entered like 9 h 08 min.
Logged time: 7 h 49 min
